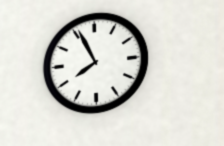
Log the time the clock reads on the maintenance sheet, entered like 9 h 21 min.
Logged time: 7 h 56 min
